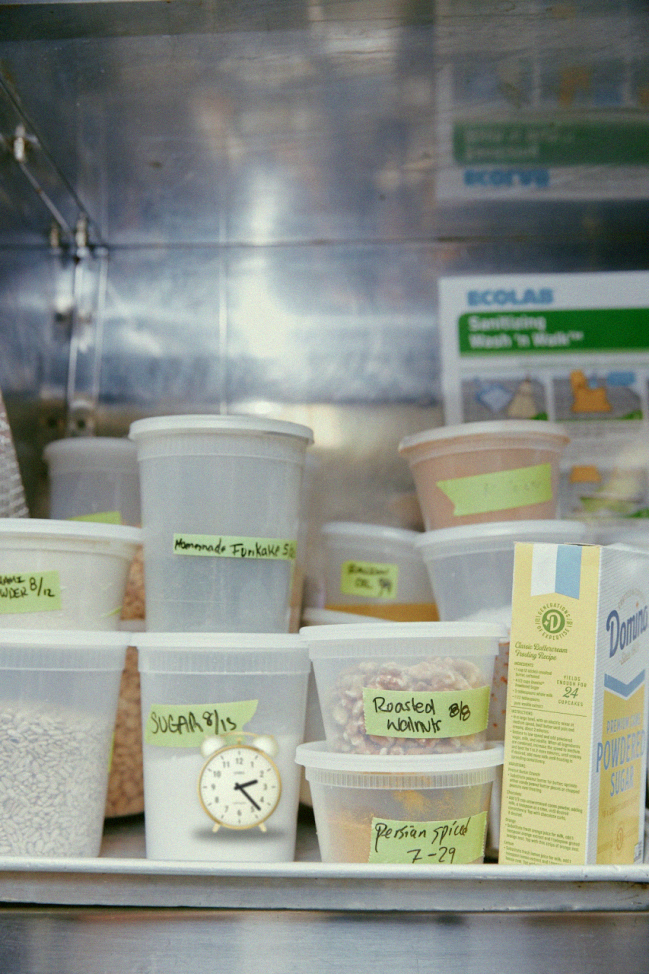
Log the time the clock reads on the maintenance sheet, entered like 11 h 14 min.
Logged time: 2 h 23 min
